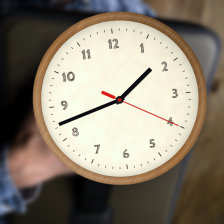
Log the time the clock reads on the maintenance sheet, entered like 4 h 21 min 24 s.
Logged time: 1 h 42 min 20 s
